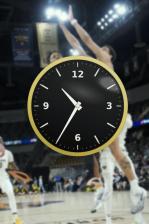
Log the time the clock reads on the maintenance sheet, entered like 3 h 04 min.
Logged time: 10 h 35 min
